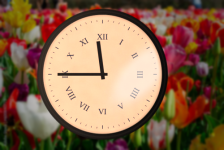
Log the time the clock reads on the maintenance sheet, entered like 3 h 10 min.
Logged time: 11 h 45 min
